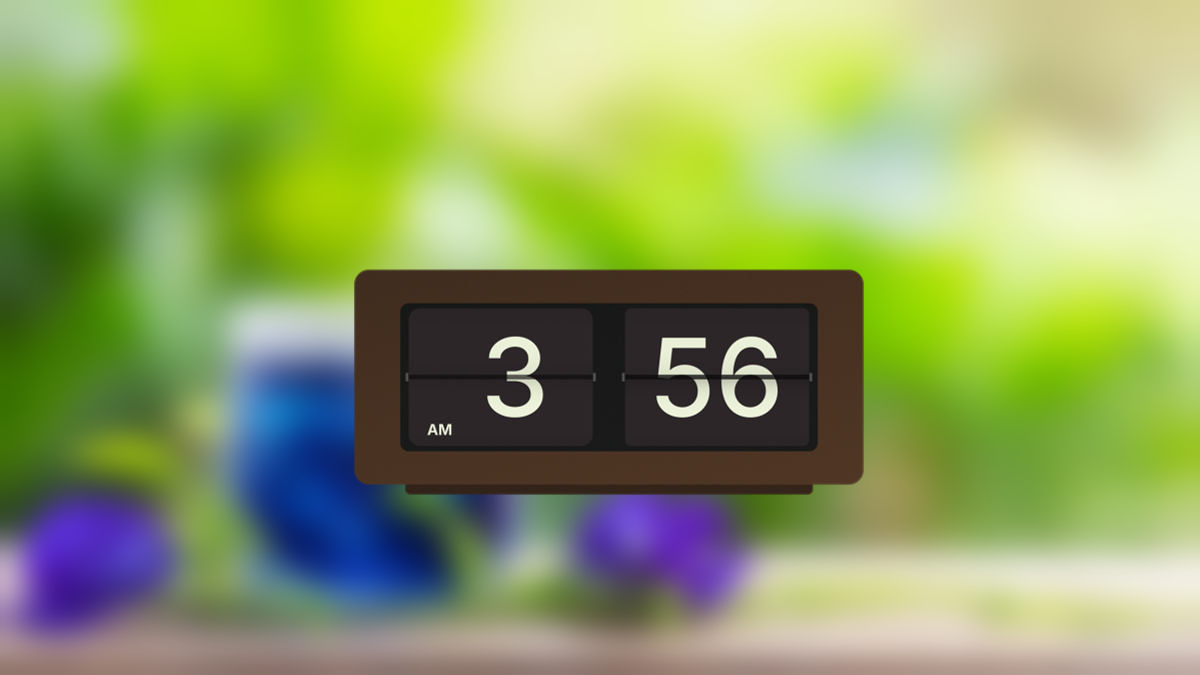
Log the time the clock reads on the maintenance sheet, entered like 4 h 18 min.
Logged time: 3 h 56 min
